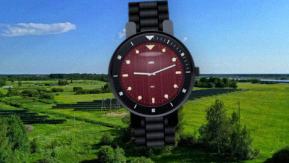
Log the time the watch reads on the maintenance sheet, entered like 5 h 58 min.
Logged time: 9 h 12 min
